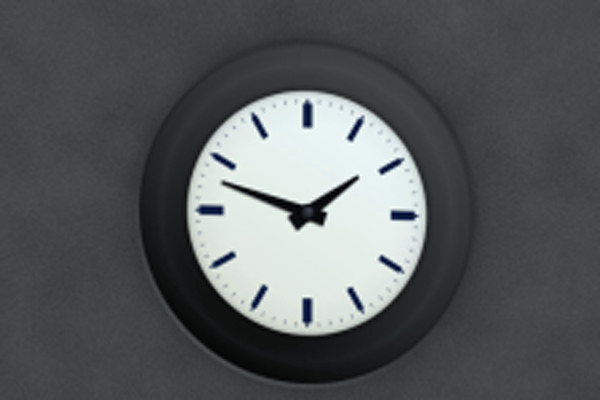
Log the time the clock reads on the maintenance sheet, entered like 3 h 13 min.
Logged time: 1 h 48 min
